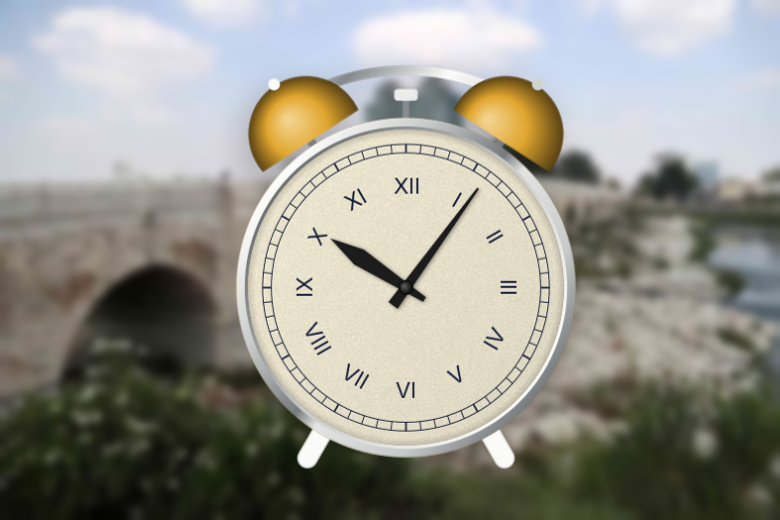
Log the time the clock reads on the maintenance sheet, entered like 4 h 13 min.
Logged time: 10 h 06 min
